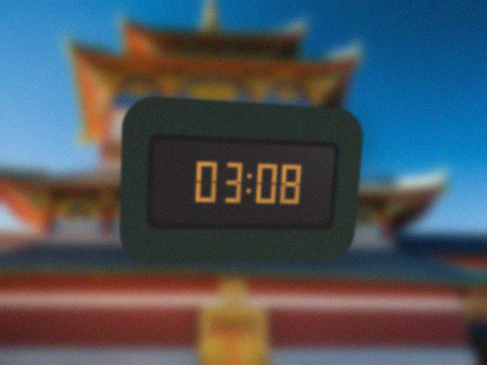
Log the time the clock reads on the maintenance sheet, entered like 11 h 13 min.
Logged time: 3 h 08 min
